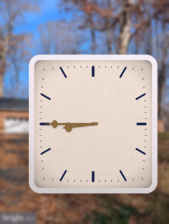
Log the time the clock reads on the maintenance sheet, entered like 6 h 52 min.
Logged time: 8 h 45 min
